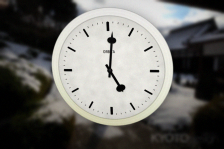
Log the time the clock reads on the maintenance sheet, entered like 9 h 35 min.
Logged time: 5 h 01 min
